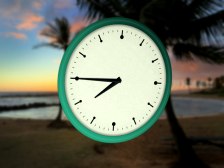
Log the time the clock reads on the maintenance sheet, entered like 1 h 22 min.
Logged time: 7 h 45 min
